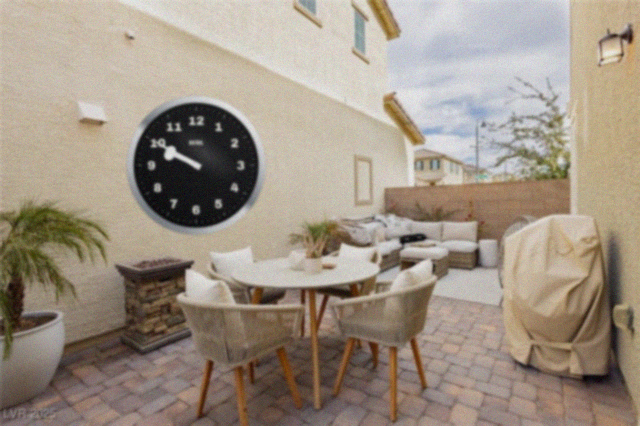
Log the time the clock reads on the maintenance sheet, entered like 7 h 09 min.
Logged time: 9 h 50 min
